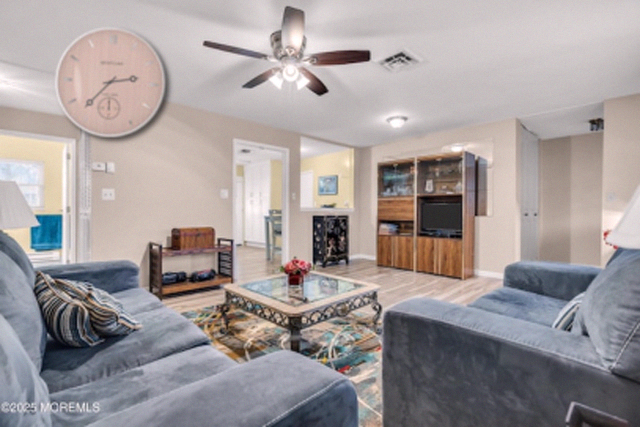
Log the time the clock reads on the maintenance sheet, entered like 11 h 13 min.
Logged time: 2 h 37 min
